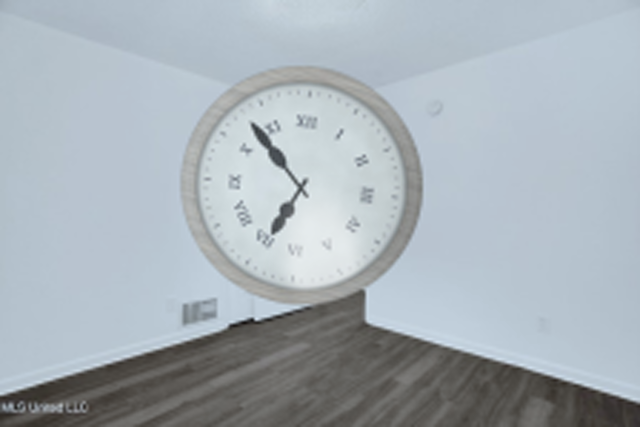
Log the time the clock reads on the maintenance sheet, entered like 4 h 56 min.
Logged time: 6 h 53 min
